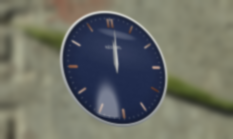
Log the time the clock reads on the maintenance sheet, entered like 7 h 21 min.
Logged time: 12 h 01 min
